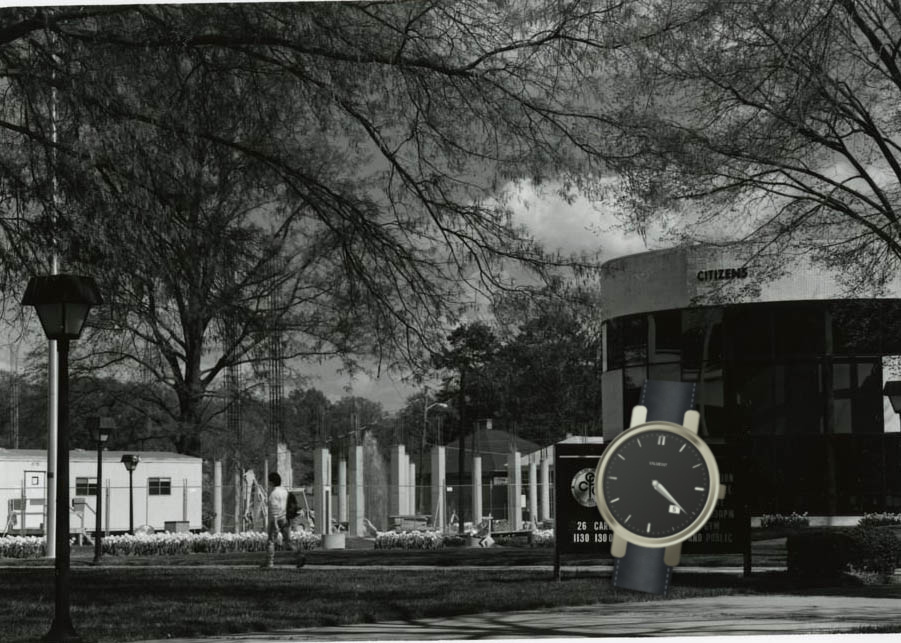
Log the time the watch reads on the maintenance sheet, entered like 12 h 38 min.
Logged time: 4 h 21 min
